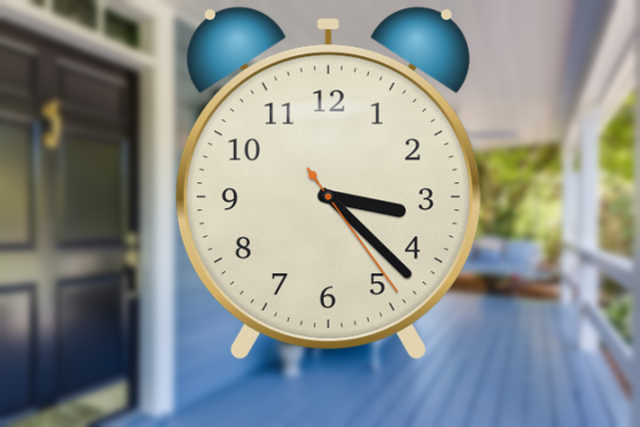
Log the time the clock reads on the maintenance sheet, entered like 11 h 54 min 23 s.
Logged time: 3 h 22 min 24 s
